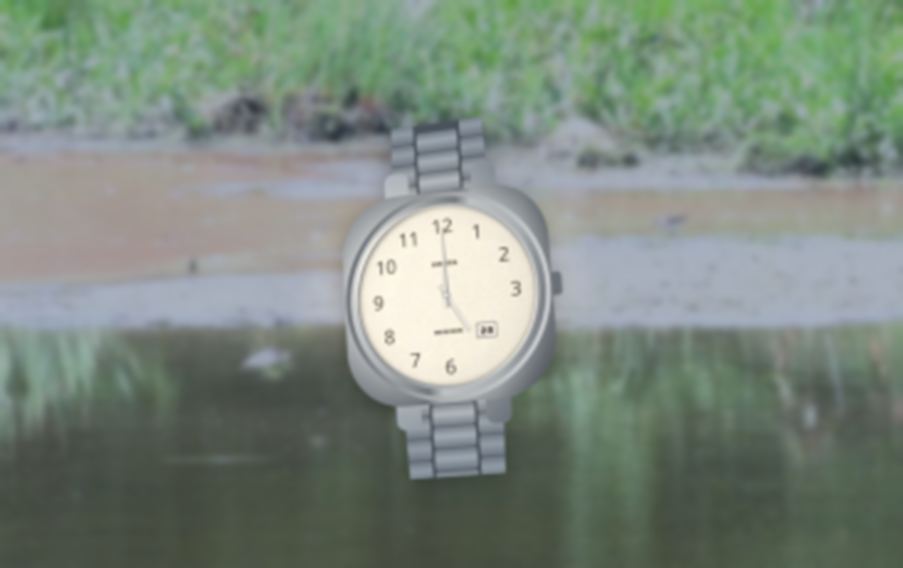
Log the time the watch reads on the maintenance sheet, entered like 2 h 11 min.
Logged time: 5 h 00 min
